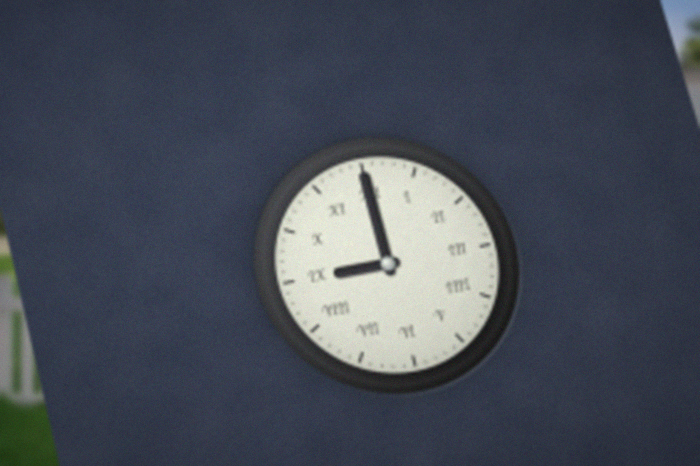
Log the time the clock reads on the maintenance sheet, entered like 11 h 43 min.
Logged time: 9 h 00 min
